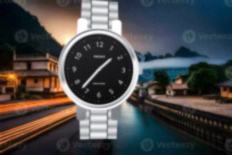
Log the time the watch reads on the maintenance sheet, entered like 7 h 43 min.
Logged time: 1 h 37 min
